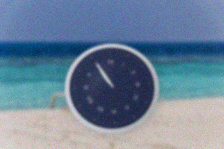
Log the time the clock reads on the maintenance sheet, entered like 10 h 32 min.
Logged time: 10 h 55 min
